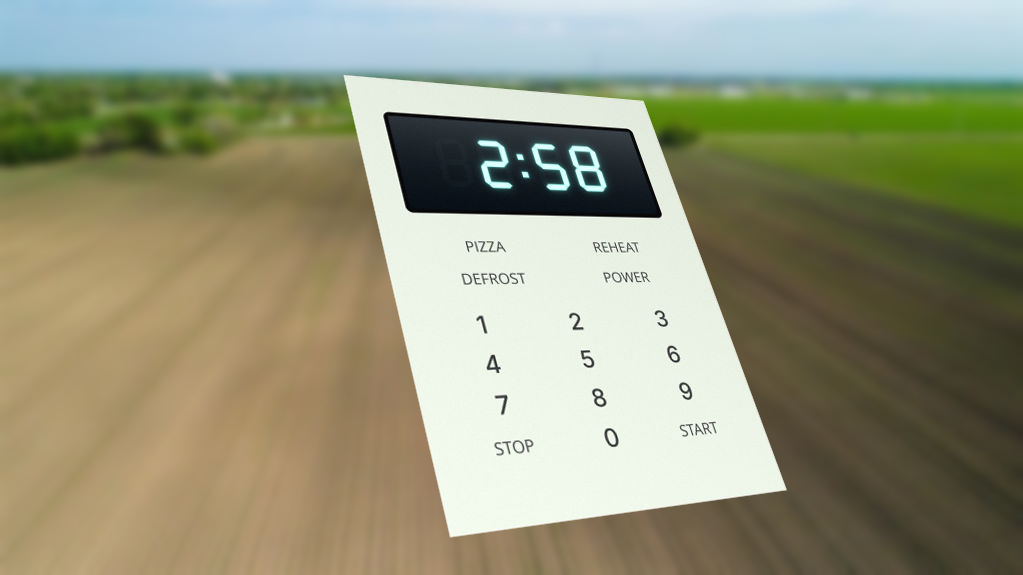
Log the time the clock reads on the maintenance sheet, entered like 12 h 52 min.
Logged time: 2 h 58 min
